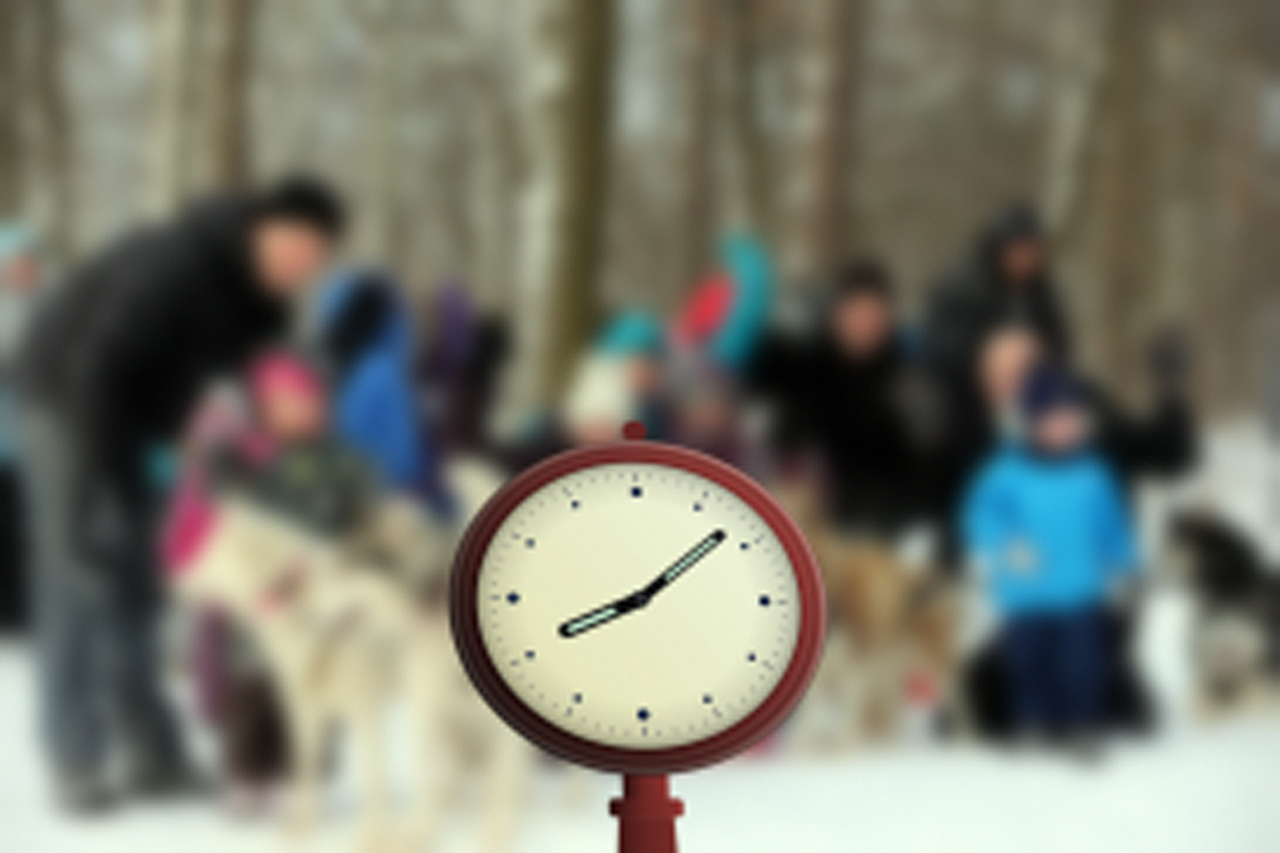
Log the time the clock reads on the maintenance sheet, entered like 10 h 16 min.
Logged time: 8 h 08 min
